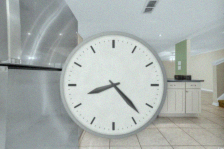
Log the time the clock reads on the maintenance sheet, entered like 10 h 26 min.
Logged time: 8 h 23 min
